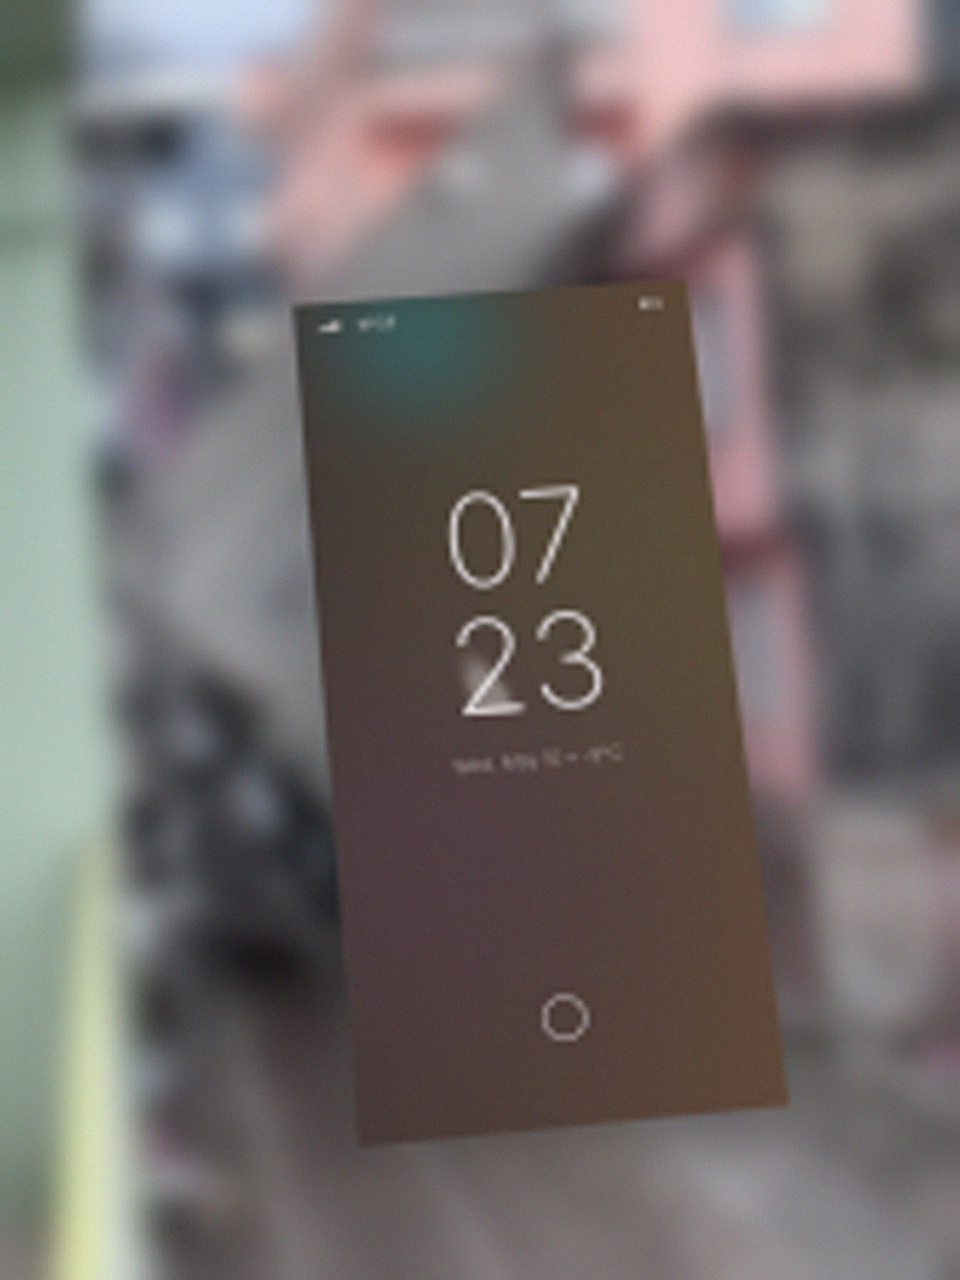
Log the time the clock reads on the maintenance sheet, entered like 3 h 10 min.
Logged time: 7 h 23 min
